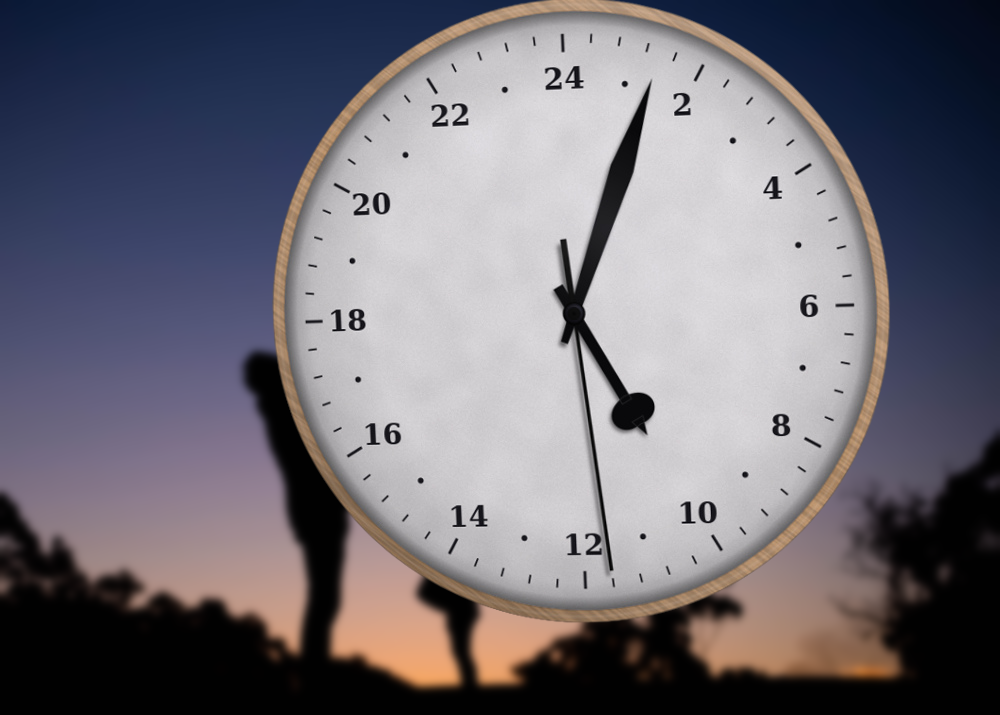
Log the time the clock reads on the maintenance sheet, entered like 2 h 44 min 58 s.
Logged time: 10 h 03 min 29 s
